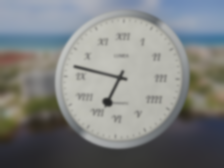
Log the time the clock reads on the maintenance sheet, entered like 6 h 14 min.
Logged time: 6 h 47 min
